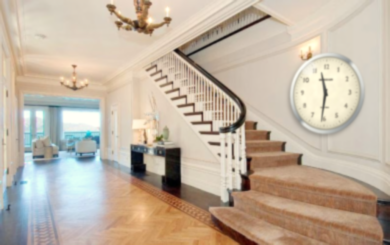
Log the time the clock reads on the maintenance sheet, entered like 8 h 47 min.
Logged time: 11 h 31 min
